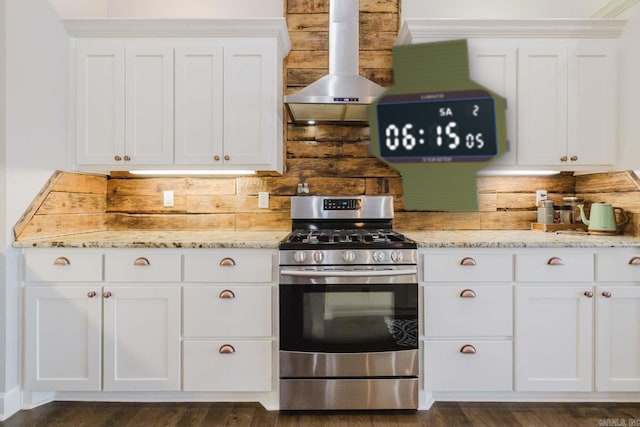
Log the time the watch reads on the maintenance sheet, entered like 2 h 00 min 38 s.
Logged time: 6 h 15 min 05 s
